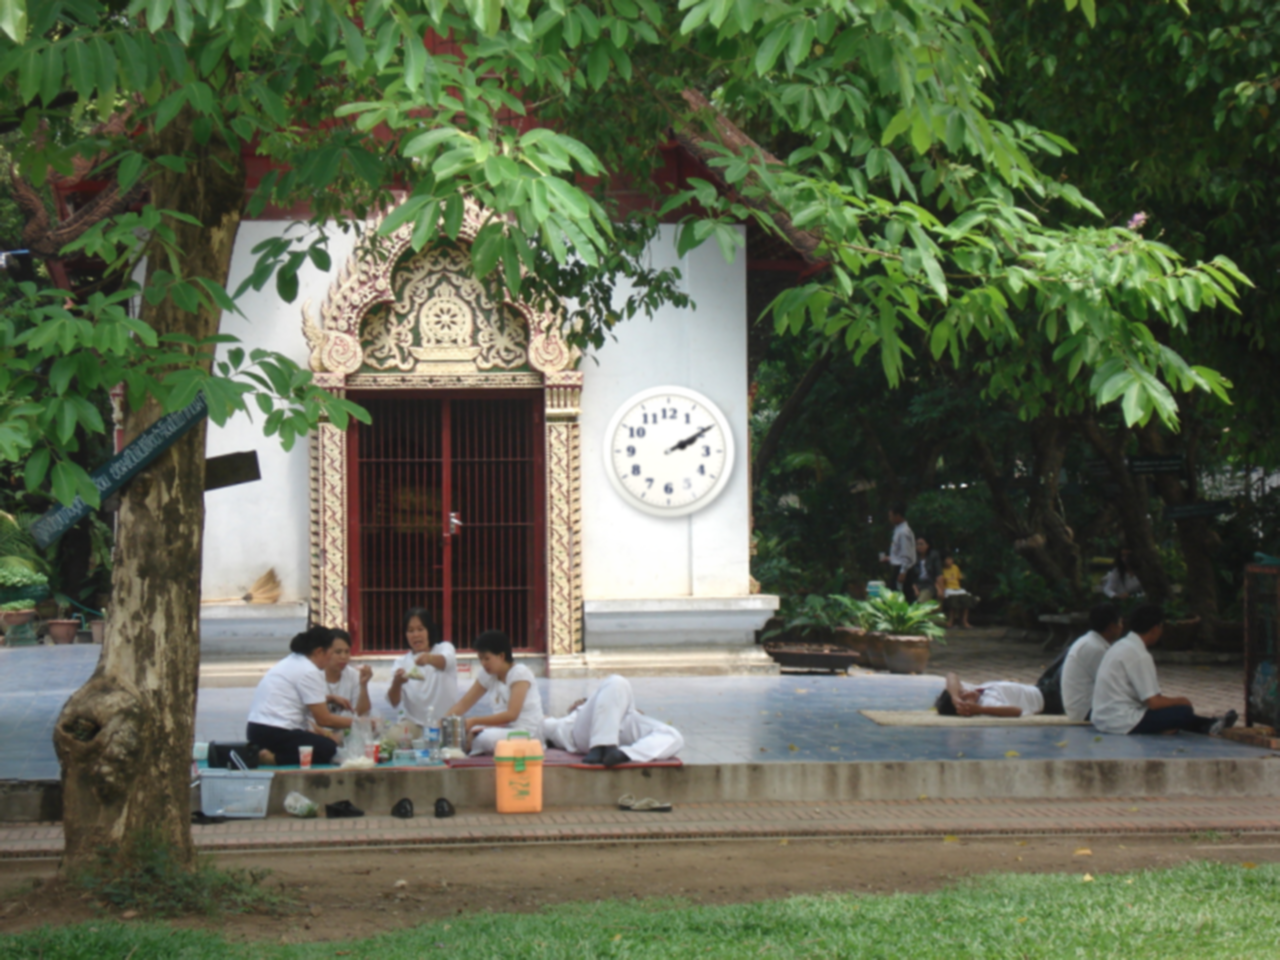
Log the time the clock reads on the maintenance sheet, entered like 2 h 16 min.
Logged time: 2 h 10 min
